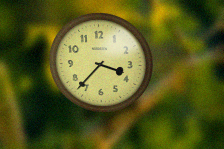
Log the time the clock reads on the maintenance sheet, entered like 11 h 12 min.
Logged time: 3 h 37 min
